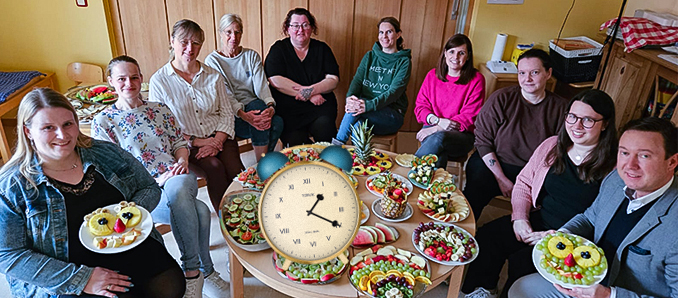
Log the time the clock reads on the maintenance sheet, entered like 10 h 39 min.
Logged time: 1 h 20 min
